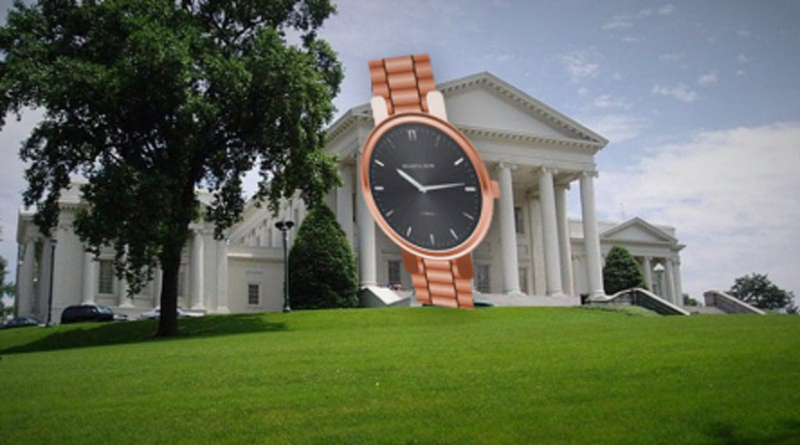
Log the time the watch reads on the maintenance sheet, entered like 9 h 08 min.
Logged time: 10 h 14 min
